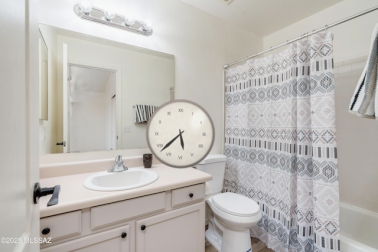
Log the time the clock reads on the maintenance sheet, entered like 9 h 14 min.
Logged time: 5 h 38 min
